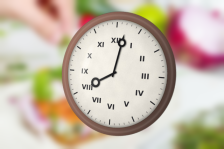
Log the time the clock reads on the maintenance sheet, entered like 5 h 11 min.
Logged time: 8 h 02 min
